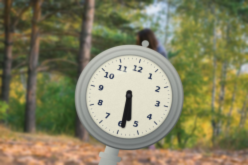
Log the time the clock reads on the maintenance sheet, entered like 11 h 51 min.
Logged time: 5 h 29 min
